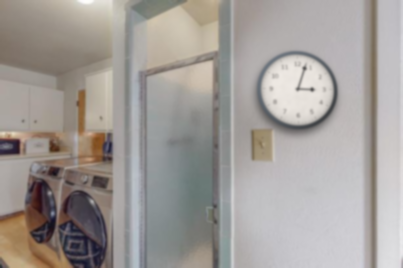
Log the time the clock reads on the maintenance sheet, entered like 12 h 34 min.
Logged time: 3 h 03 min
